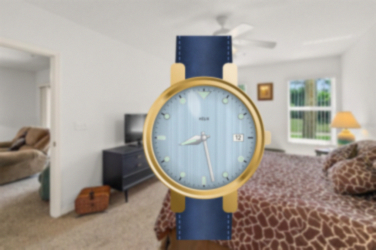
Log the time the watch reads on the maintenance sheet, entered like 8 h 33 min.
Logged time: 8 h 28 min
